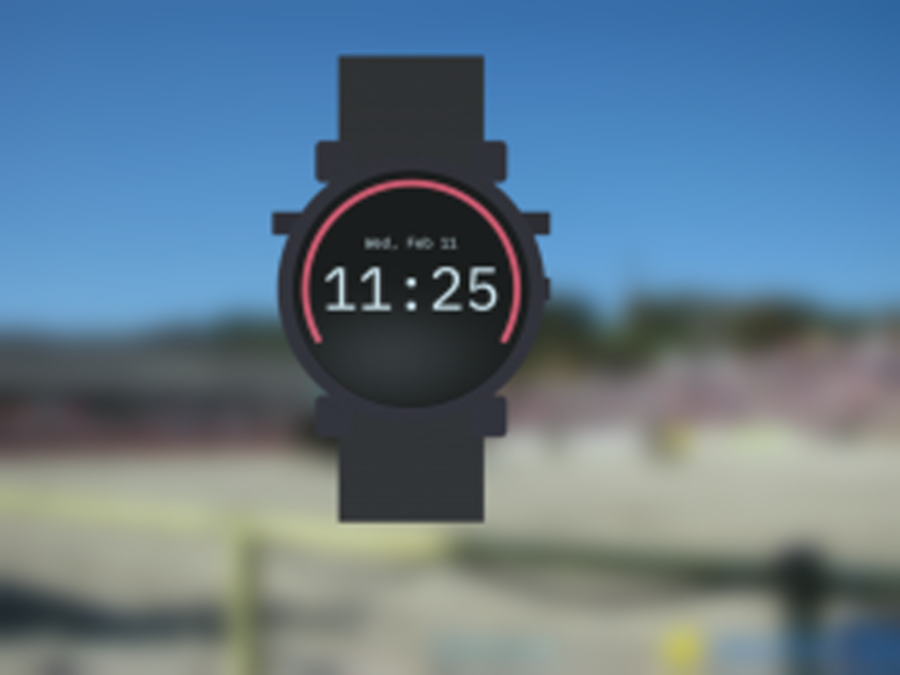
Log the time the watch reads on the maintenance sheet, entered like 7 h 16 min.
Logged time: 11 h 25 min
